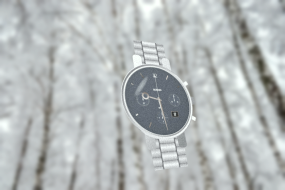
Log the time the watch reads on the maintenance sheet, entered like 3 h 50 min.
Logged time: 9 h 29 min
